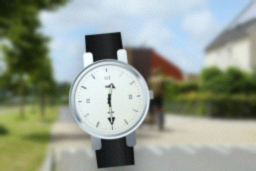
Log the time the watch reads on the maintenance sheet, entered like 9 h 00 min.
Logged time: 12 h 30 min
